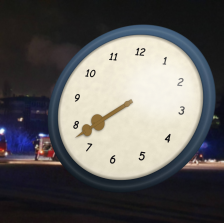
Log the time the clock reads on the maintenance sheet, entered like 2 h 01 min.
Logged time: 7 h 38 min
